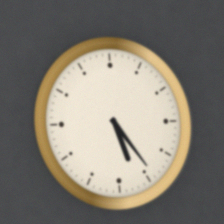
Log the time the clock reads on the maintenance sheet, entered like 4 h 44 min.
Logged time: 5 h 24 min
